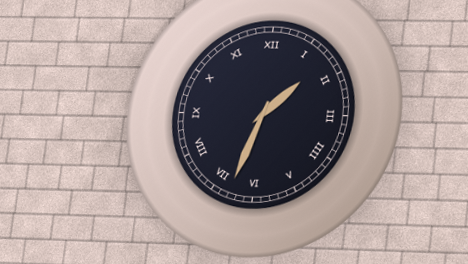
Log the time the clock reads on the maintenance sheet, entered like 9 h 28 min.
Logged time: 1 h 33 min
